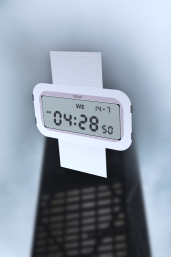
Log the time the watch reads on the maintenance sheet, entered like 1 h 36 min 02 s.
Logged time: 4 h 28 min 50 s
